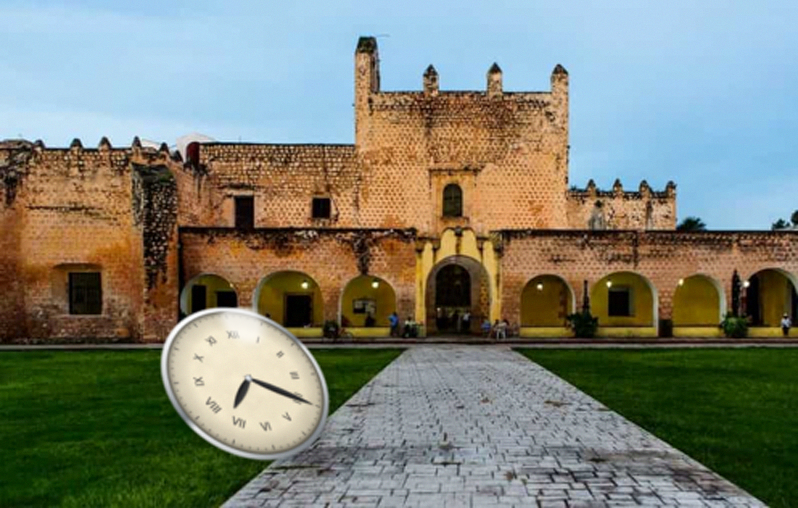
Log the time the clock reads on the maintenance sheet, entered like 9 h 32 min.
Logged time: 7 h 20 min
